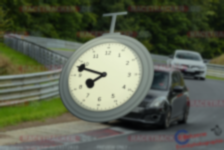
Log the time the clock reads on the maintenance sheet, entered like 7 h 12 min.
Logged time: 7 h 48 min
